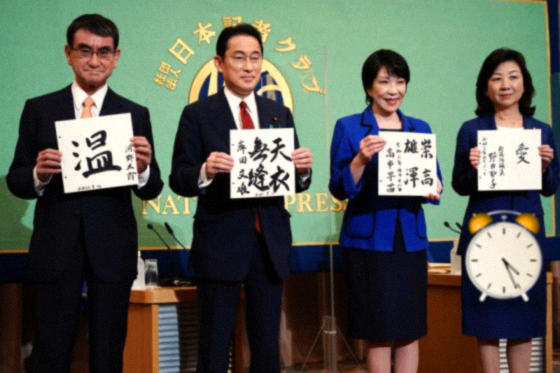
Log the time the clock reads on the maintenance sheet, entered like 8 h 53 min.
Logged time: 4 h 26 min
